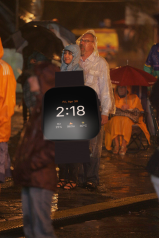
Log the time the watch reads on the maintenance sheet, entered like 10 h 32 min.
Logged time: 2 h 18 min
